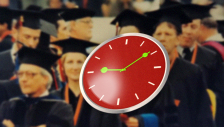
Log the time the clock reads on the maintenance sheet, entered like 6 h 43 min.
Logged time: 9 h 09 min
